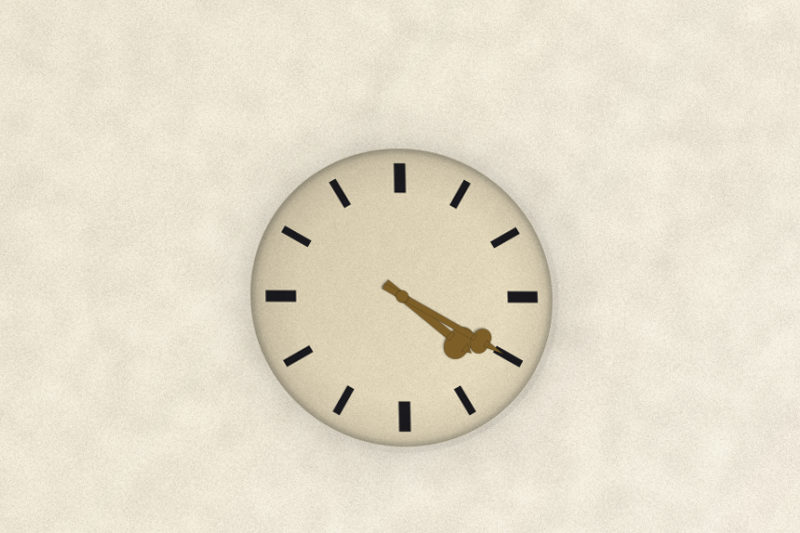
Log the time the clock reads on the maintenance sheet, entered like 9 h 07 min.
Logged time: 4 h 20 min
